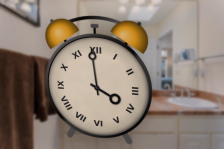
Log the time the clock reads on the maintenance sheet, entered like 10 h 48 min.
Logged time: 3 h 59 min
